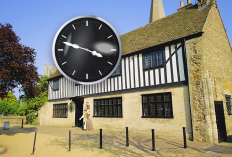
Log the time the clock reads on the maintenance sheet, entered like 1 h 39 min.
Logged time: 3 h 48 min
